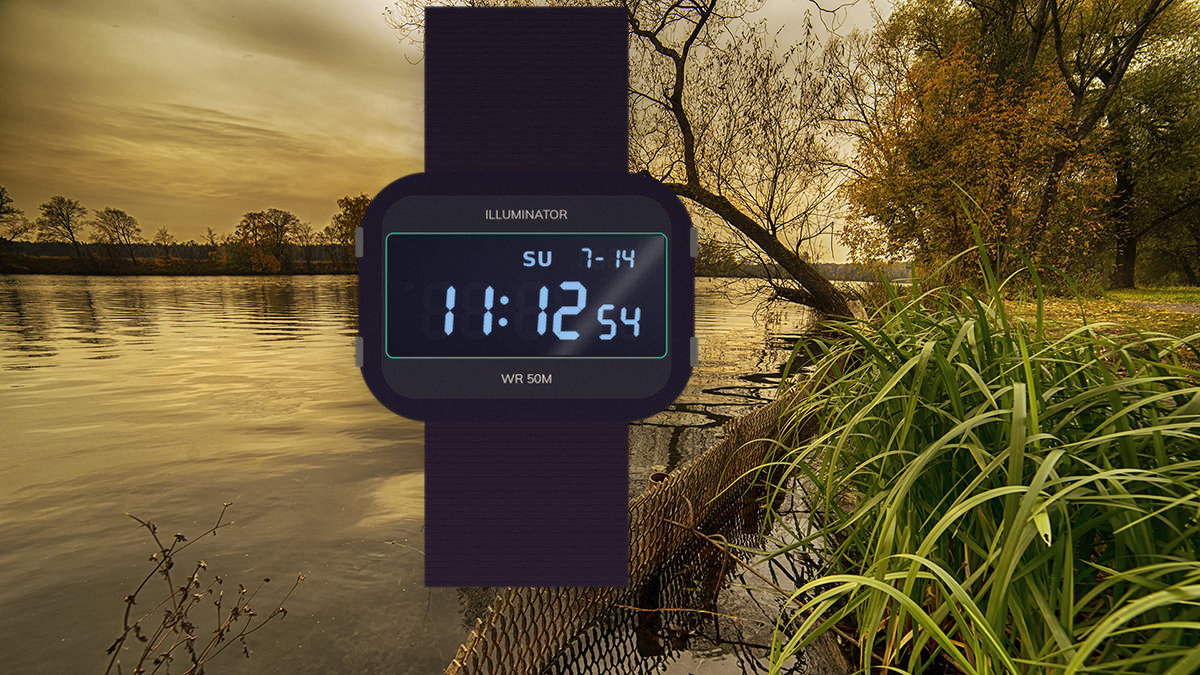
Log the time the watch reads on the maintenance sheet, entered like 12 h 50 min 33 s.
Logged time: 11 h 12 min 54 s
